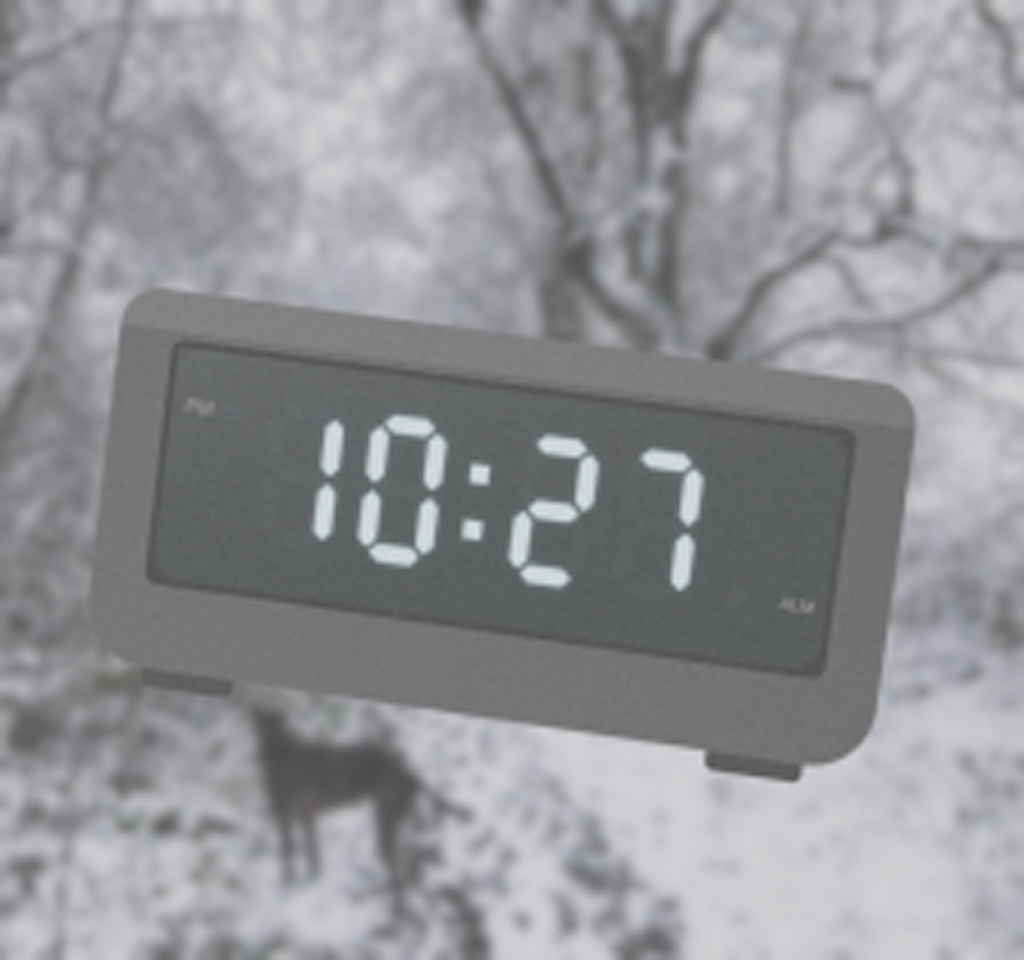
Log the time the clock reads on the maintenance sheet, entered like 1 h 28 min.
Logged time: 10 h 27 min
